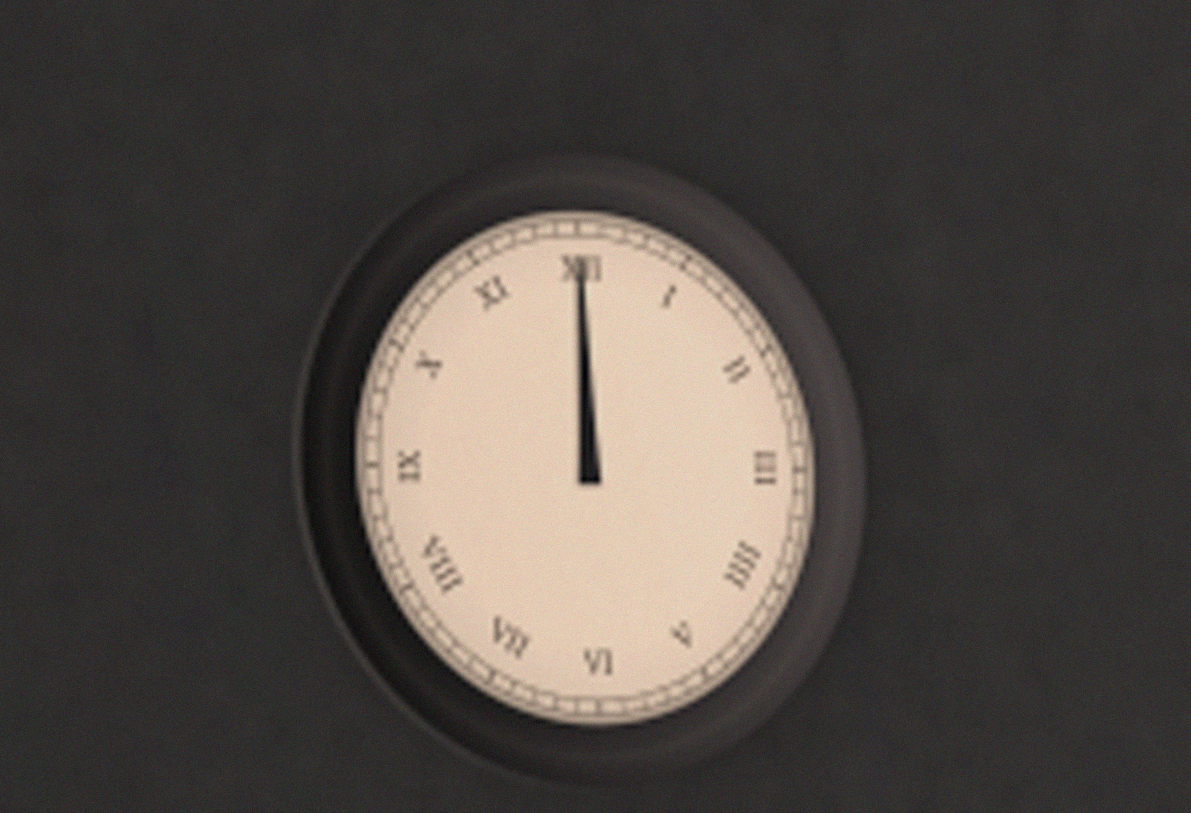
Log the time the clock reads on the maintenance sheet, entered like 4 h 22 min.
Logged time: 12 h 00 min
